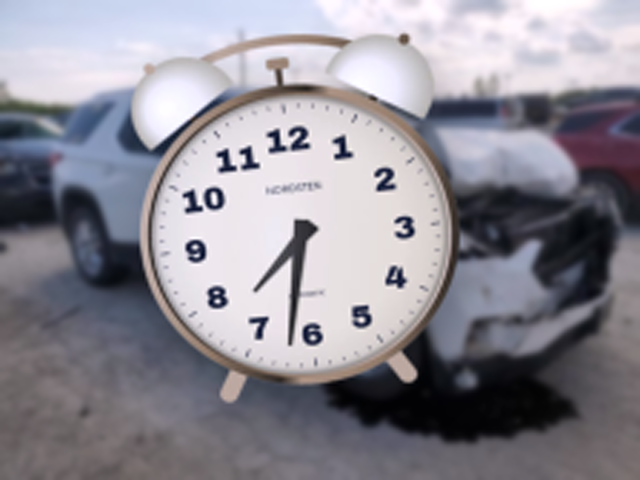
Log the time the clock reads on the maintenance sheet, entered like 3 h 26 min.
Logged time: 7 h 32 min
